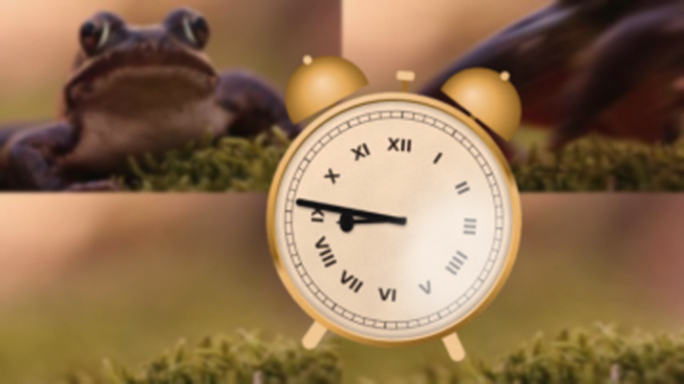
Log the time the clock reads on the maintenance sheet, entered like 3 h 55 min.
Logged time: 8 h 46 min
